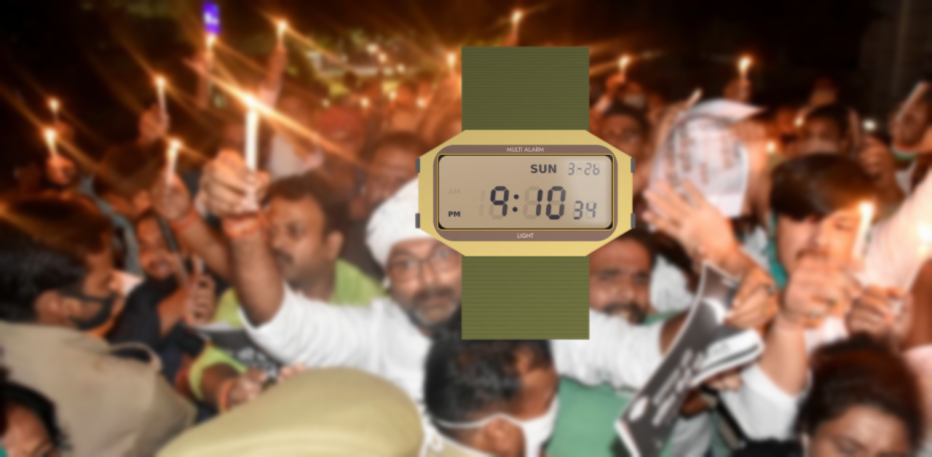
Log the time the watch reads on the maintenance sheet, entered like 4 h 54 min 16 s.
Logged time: 9 h 10 min 34 s
